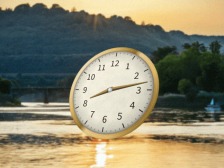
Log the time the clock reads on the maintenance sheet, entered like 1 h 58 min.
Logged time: 8 h 13 min
